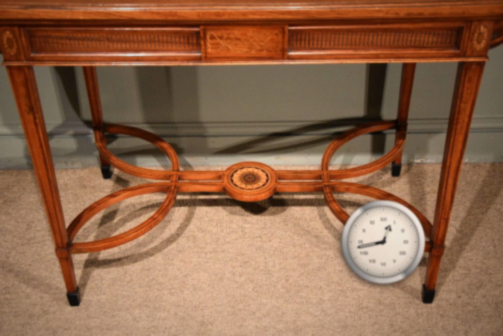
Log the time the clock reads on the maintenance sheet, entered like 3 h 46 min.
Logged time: 12 h 43 min
